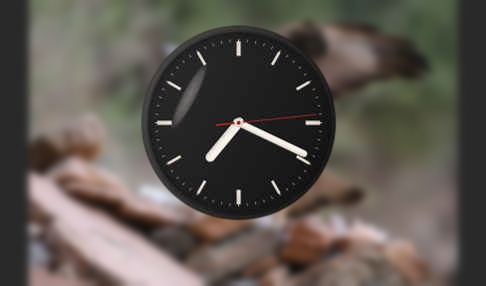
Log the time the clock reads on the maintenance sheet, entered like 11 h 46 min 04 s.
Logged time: 7 h 19 min 14 s
